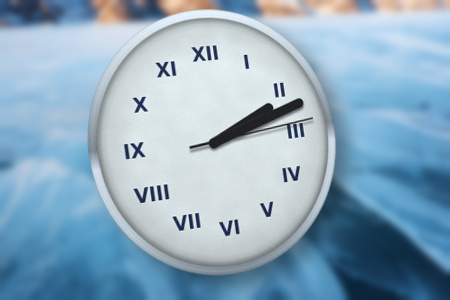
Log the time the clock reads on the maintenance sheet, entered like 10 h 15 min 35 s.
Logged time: 2 h 12 min 14 s
